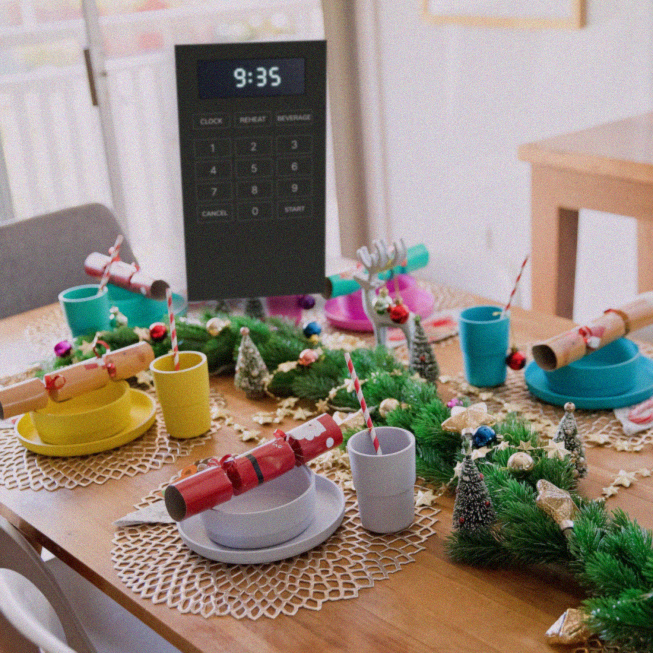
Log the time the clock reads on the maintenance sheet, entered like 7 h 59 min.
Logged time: 9 h 35 min
